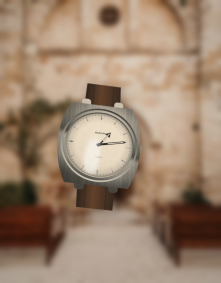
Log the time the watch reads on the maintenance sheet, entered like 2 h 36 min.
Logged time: 1 h 13 min
